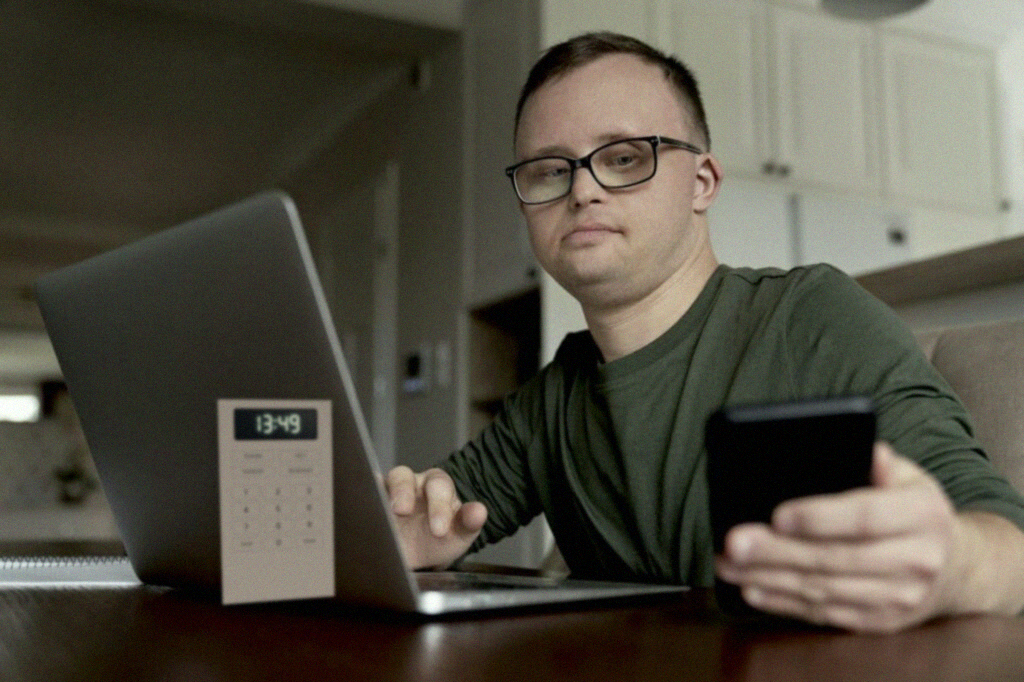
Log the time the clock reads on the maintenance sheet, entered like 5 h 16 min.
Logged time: 13 h 49 min
